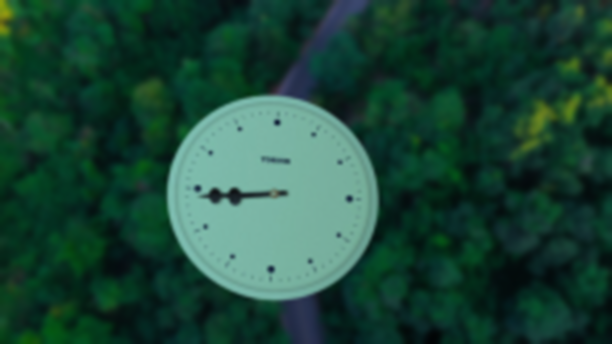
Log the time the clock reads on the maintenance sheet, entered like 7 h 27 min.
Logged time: 8 h 44 min
